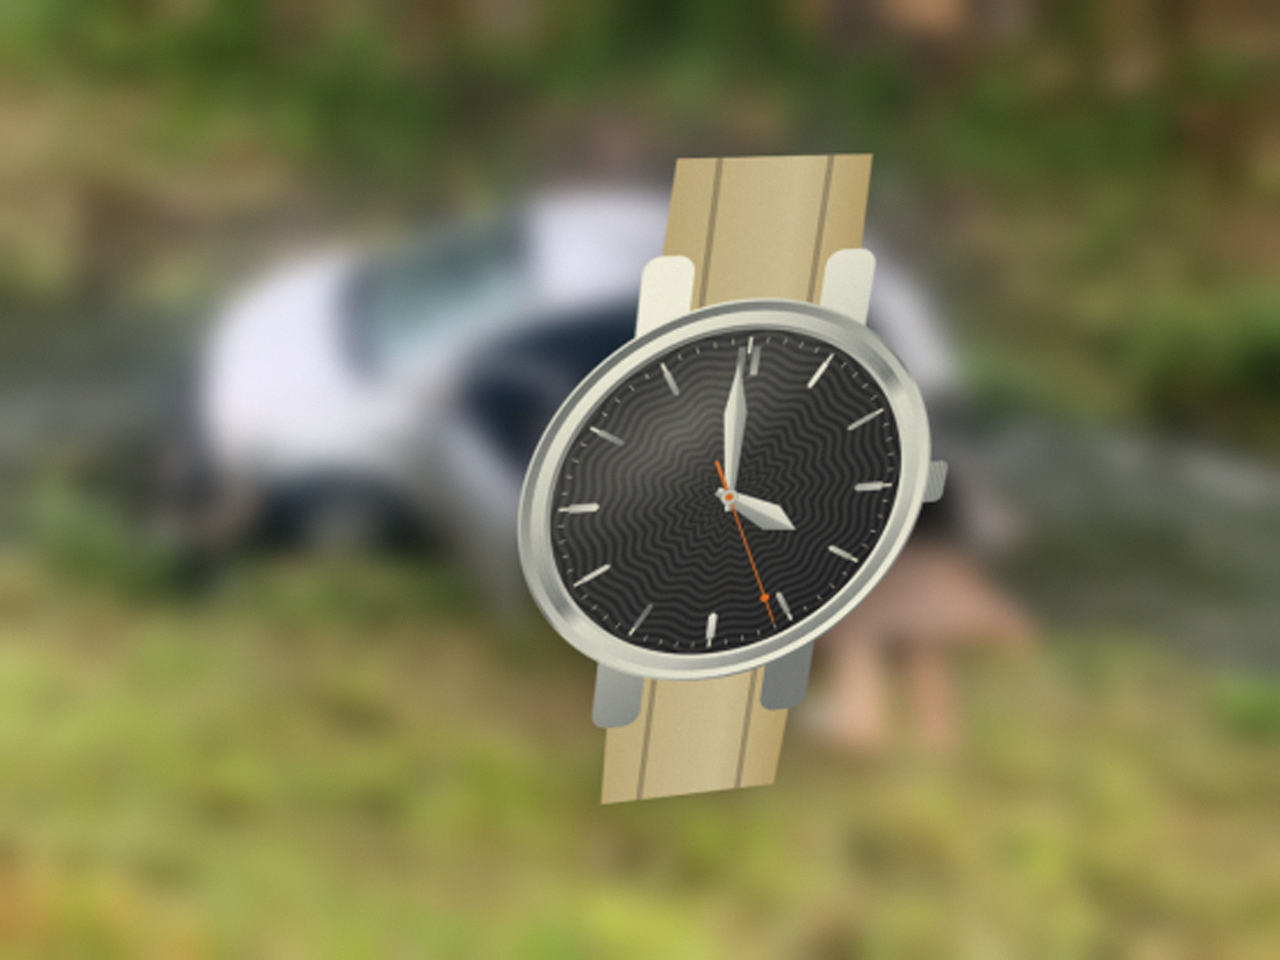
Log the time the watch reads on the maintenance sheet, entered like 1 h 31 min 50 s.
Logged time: 3 h 59 min 26 s
